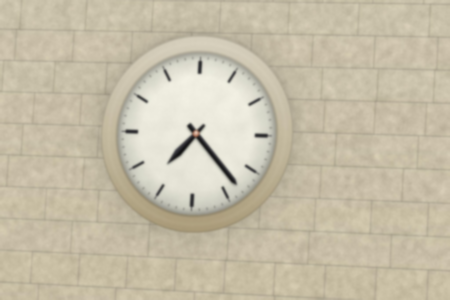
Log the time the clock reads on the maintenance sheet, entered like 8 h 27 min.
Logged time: 7 h 23 min
